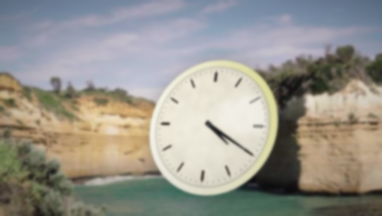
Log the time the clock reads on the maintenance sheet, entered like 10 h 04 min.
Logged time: 4 h 20 min
